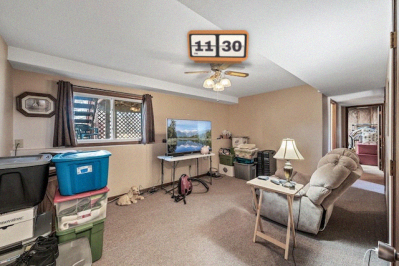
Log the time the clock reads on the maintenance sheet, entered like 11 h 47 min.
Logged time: 11 h 30 min
